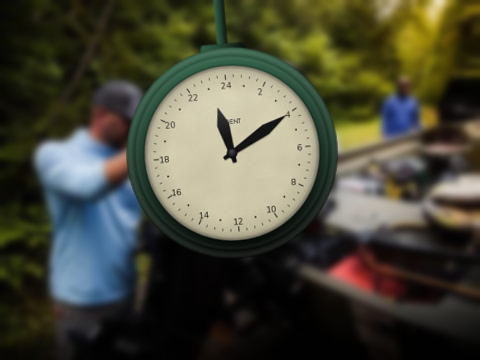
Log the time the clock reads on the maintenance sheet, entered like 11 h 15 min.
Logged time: 23 h 10 min
